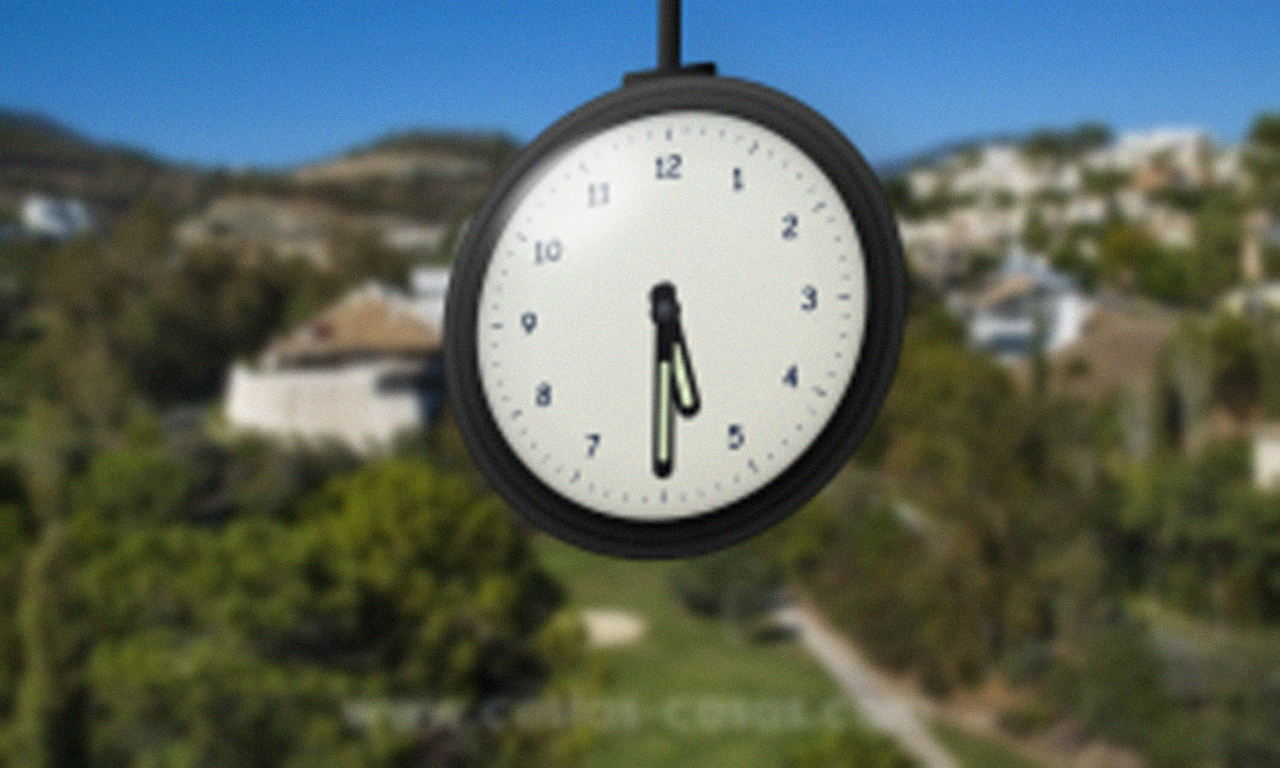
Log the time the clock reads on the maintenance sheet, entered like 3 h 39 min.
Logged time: 5 h 30 min
